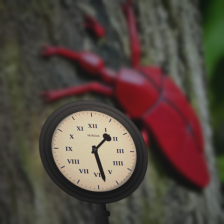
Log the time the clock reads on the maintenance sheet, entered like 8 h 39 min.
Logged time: 1 h 28 min
